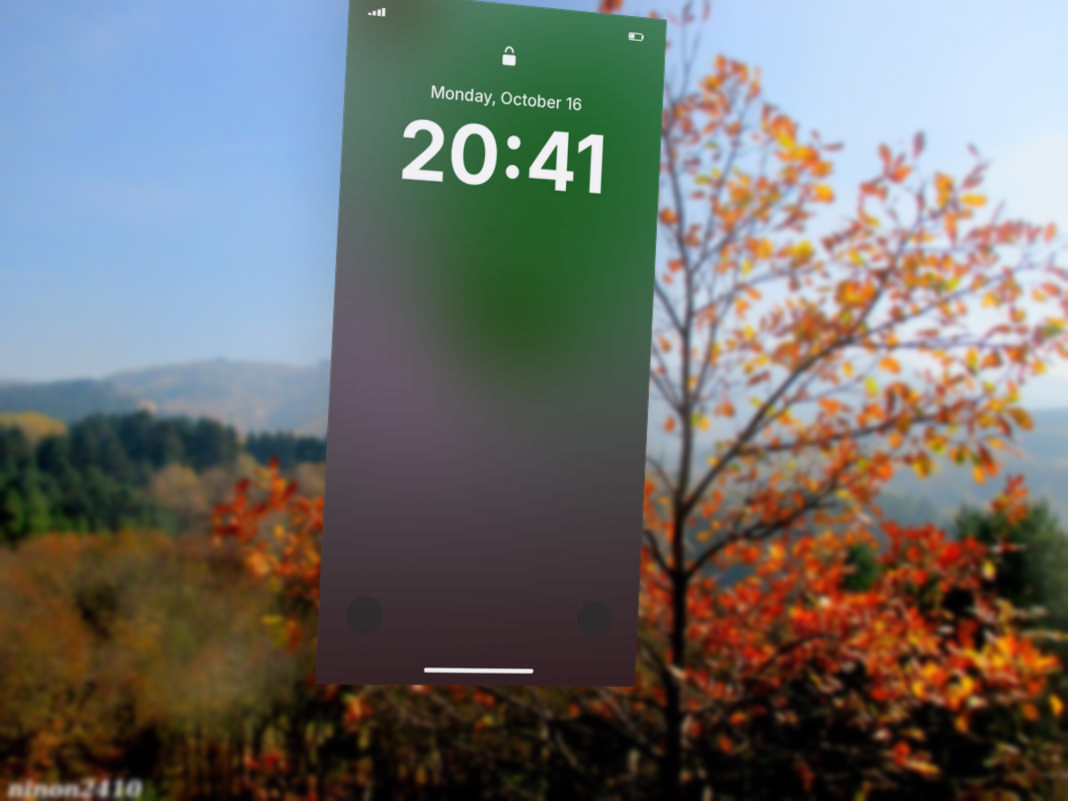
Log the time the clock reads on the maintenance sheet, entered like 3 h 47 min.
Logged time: 20 h 41 min
